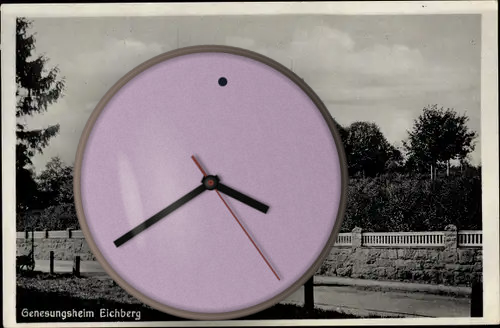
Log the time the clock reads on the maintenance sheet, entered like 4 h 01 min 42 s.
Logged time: 3 h 38 min 23 s
